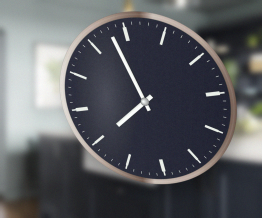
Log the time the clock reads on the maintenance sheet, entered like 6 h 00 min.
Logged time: 7 h 58 min
